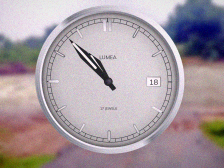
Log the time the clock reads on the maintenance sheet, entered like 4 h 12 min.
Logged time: 10 h 53 min
